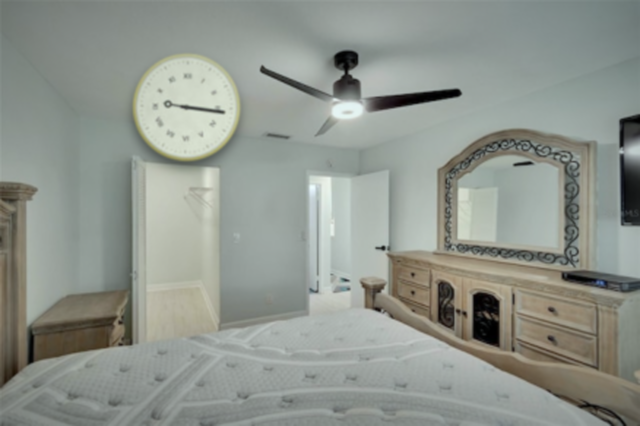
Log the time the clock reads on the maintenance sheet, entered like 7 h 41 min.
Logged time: 9 h 16 min
